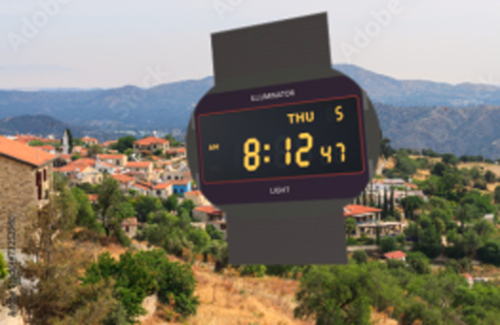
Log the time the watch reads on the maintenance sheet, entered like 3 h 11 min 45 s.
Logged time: 8 h 12 min 47 s
